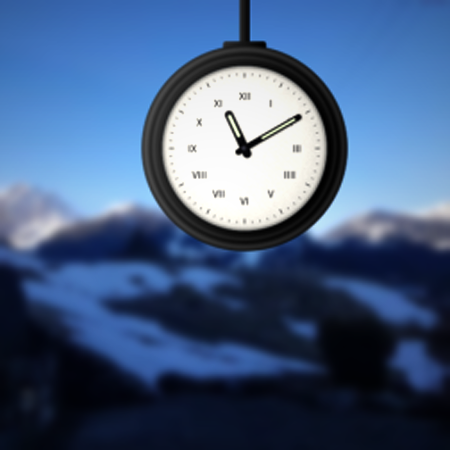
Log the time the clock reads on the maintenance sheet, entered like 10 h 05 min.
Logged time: 11 h 10 min
